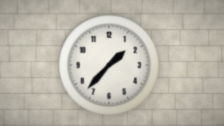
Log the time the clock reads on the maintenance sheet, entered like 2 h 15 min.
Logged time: 1 h 37 min
